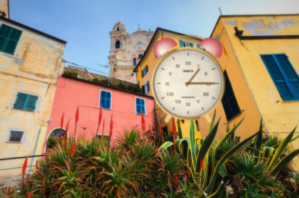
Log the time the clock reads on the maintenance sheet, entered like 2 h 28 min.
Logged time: 1 h 15 min
